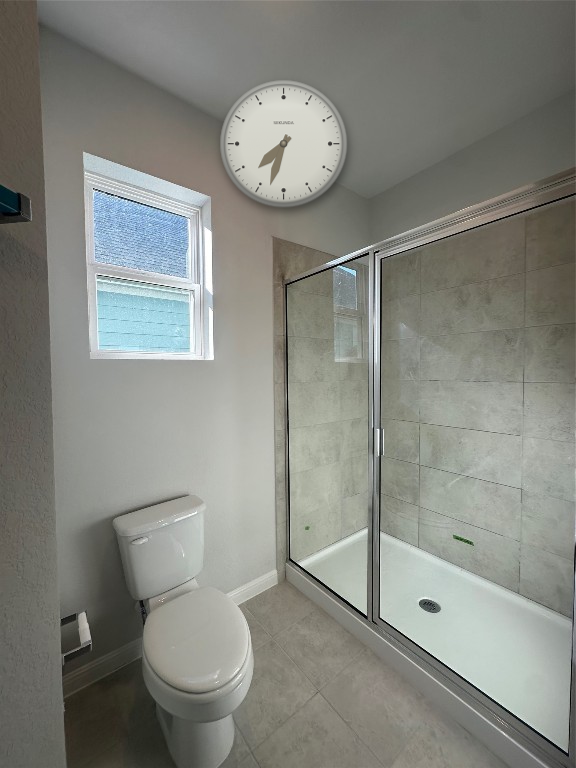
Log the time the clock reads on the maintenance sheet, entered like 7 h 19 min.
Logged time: 7 h 33 min
